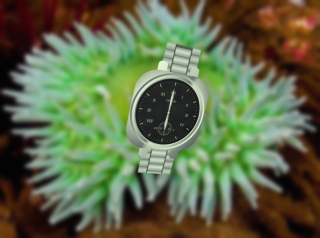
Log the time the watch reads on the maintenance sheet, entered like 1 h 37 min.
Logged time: 6 h 00 min
